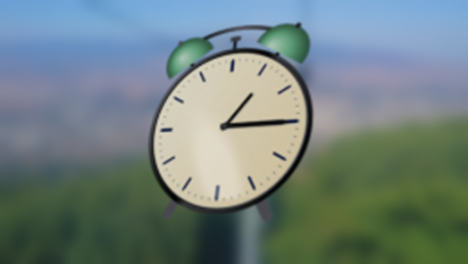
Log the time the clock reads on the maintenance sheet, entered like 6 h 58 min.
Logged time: 1 h 15 min
